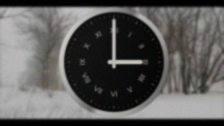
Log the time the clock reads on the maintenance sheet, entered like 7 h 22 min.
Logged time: 3 h 00 min
